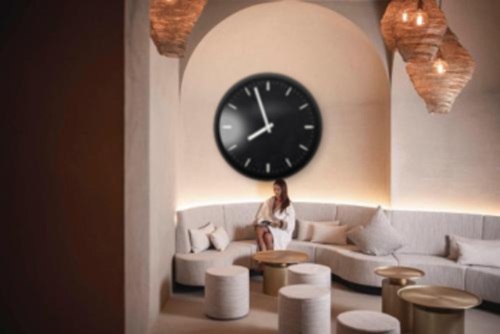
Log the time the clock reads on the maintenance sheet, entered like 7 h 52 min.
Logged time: 7 h 57 min
